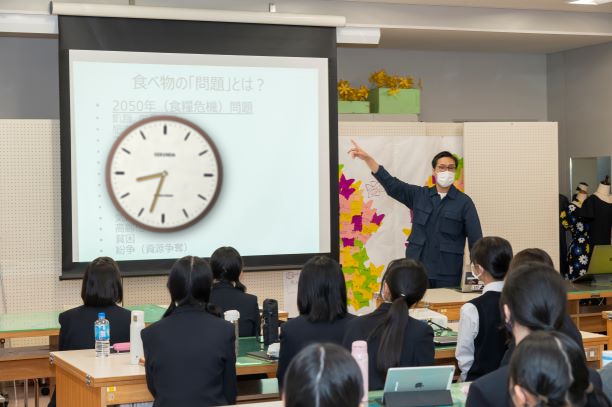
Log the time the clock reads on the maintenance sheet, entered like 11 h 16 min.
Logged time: 8 h 33 min
